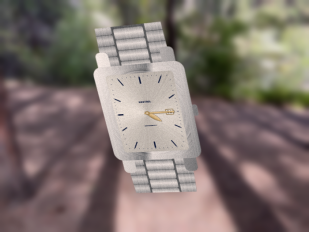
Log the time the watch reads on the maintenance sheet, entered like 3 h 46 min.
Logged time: 4 h 15 min
